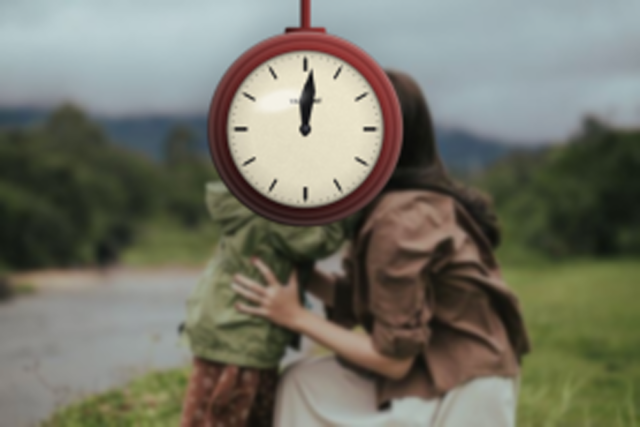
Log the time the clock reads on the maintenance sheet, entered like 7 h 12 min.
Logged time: 12 h 01 min
